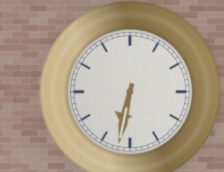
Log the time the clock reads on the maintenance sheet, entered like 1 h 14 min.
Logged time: 6 h 32 min
